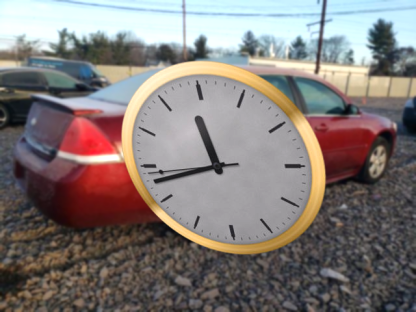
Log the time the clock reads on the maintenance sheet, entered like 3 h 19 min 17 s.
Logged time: 11 h 42 min 44 s
